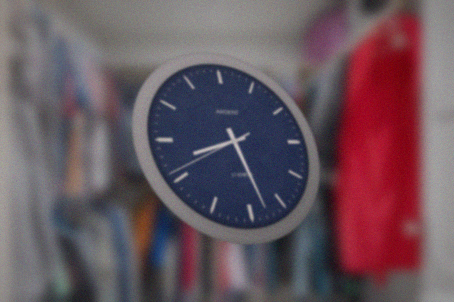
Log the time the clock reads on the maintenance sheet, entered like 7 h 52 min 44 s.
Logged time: 8 h 27 min 41 s
